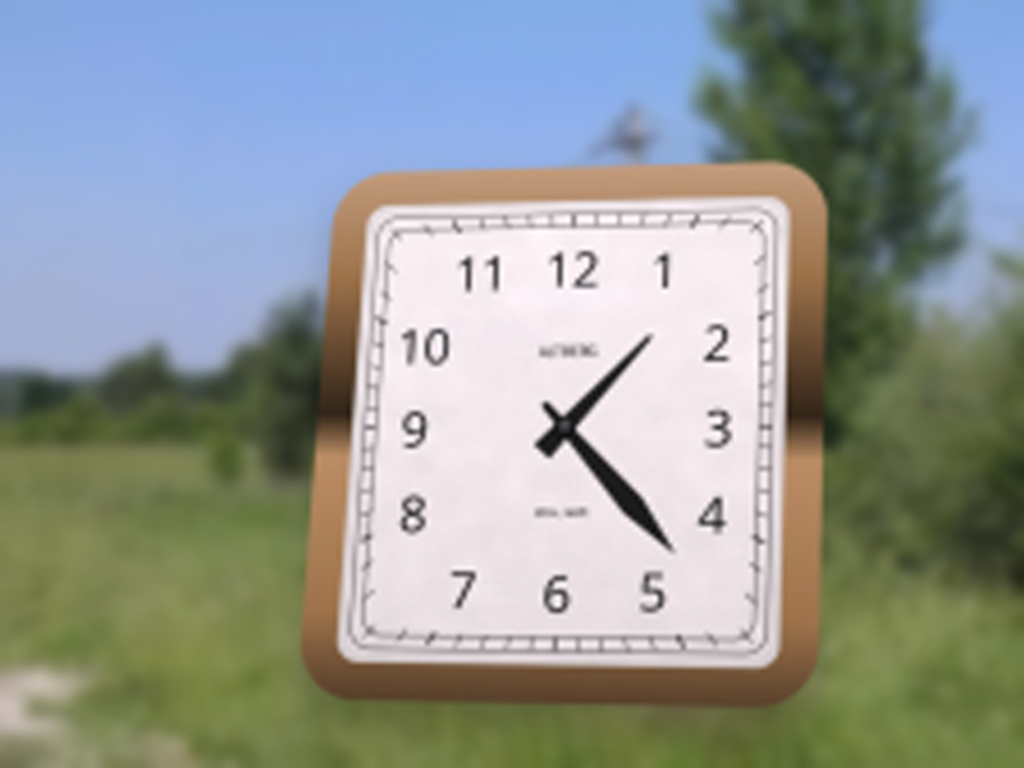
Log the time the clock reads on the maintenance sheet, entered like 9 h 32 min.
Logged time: 1 h 23 min
